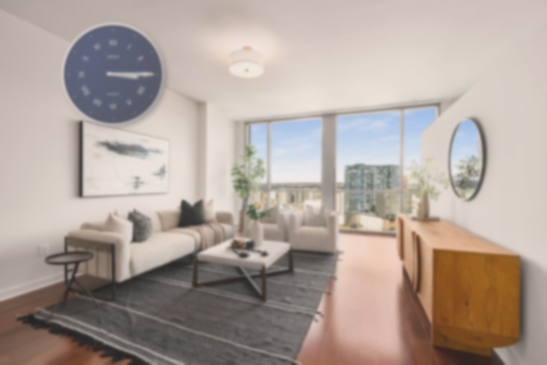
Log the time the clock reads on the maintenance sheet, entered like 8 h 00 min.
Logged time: 3 h 15 min
